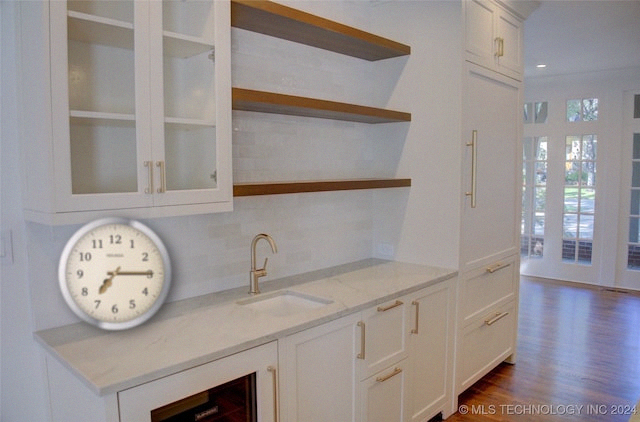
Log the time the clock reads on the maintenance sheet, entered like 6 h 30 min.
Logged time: 7 h 15 min
